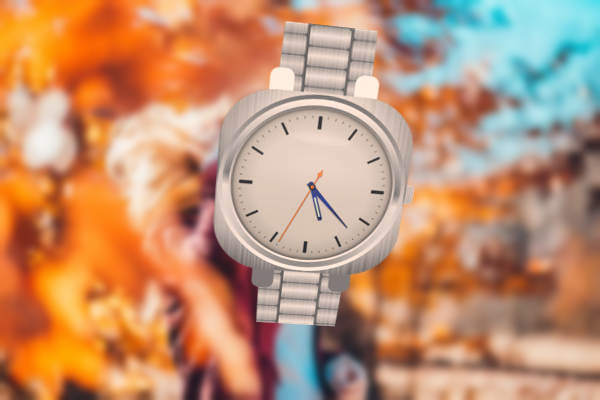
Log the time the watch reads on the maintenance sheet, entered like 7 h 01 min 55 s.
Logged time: 5 h 22 min 34 s
